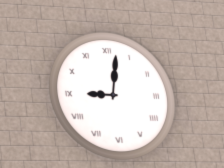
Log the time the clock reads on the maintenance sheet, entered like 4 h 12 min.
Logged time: 9 h 02 min
